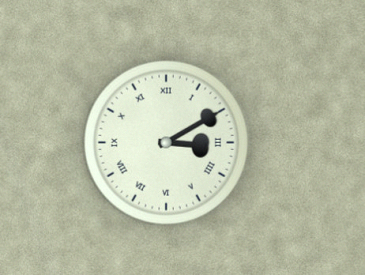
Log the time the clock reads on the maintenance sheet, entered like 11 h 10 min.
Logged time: 3 h 10 min
